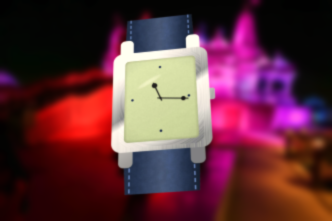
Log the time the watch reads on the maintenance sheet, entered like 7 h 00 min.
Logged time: 11 h 16 min
